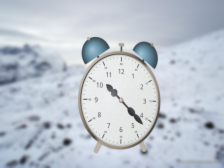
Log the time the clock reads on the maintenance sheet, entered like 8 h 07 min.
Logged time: 10 h 22 min
